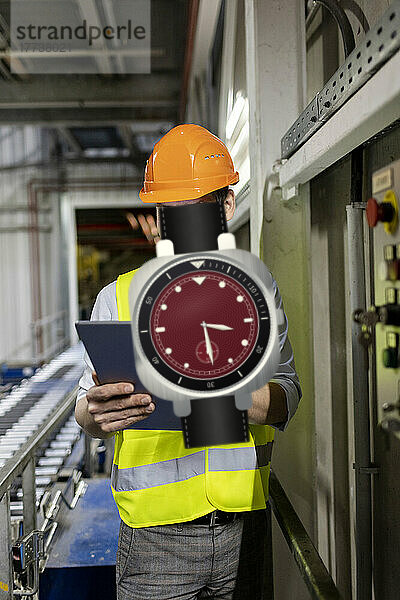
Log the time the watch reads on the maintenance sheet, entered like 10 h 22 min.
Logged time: 3 h 29 min
